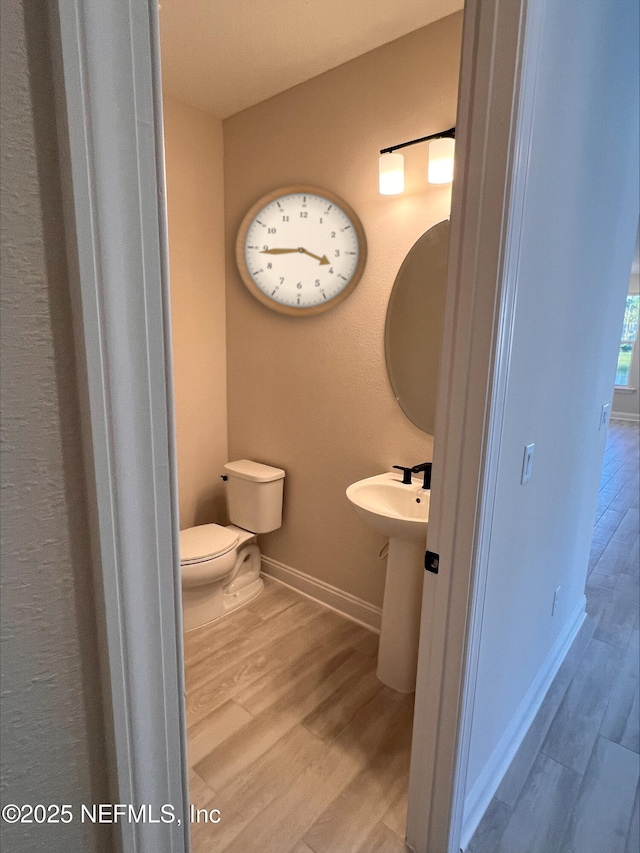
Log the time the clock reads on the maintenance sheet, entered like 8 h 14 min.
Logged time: 3 h 44 min
